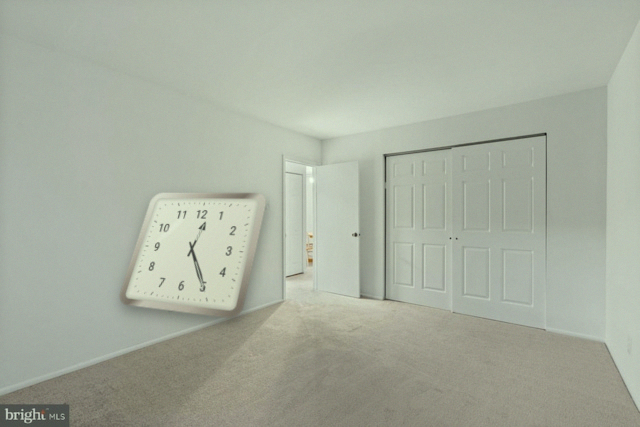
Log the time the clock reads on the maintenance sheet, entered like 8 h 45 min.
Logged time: 12 h 25 min
